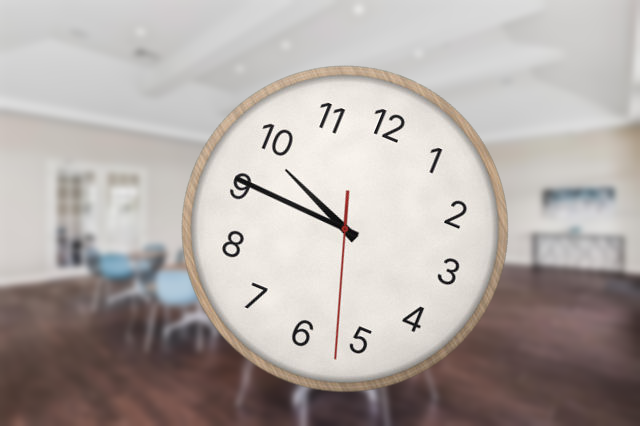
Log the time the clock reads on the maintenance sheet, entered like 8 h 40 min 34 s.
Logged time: 9 h 45 min 27 s
